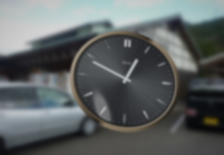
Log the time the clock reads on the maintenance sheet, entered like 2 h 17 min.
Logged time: 12 h 49 min
